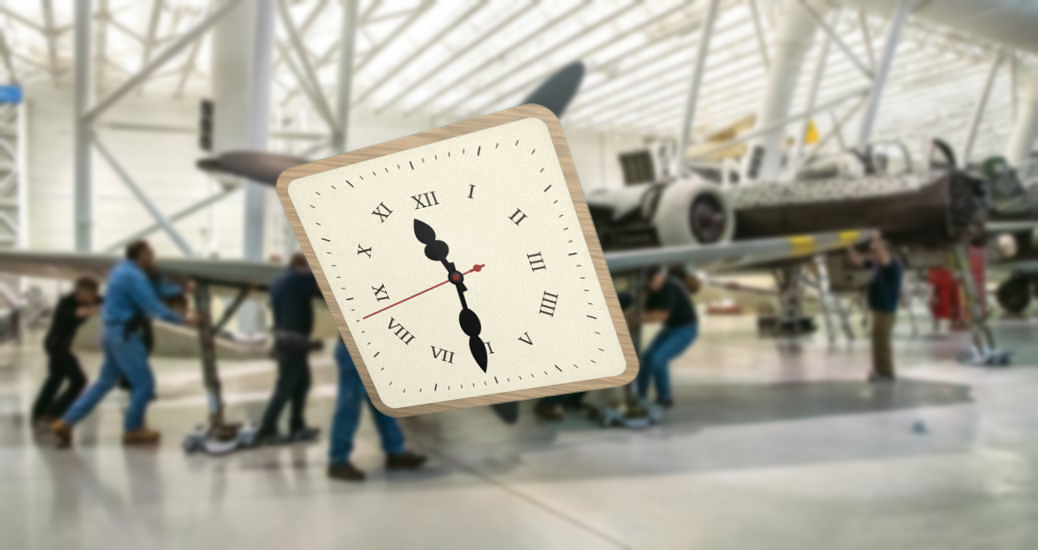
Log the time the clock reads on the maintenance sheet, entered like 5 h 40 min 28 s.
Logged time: 11 h 30 min 43 s
